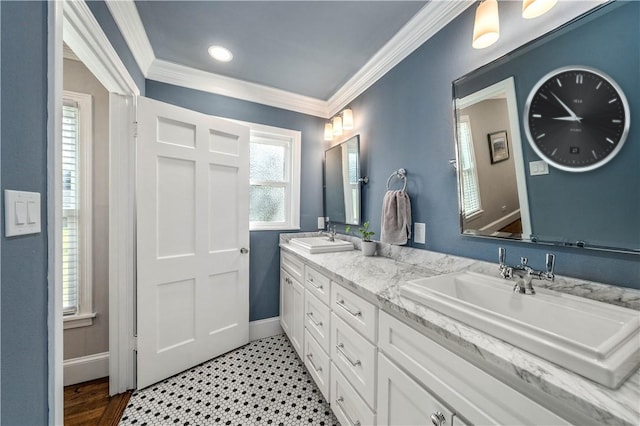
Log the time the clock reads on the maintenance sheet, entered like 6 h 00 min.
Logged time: 8 h 52 min
